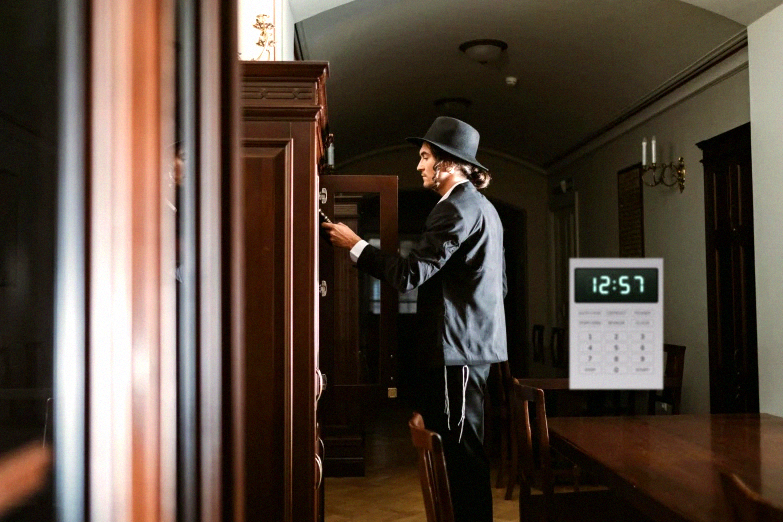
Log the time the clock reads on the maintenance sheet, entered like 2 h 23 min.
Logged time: 12 h 57 min
